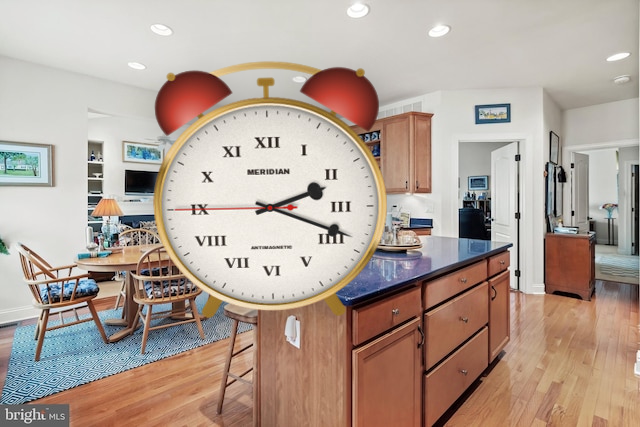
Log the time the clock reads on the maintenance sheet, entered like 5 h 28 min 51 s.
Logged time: 2 h 18 min 45 s
